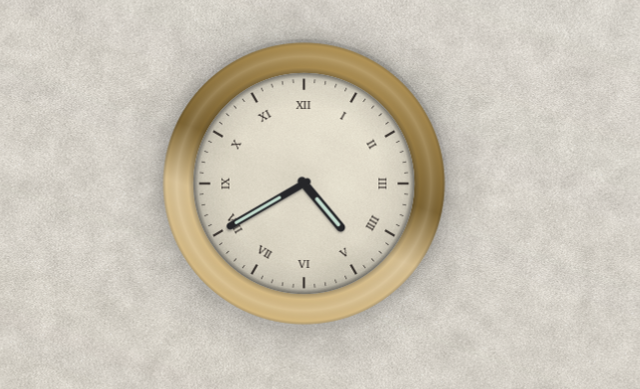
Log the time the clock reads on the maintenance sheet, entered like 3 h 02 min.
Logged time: 4 h 40 min
